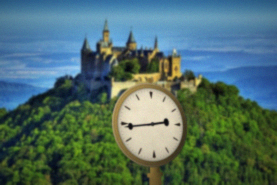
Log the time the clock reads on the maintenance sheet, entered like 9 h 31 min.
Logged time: 2 h 44 min
